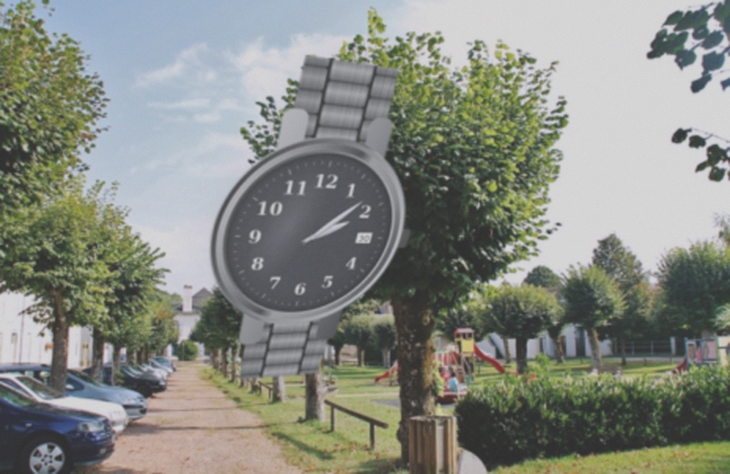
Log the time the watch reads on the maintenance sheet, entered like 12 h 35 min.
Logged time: 2 h 08 min
